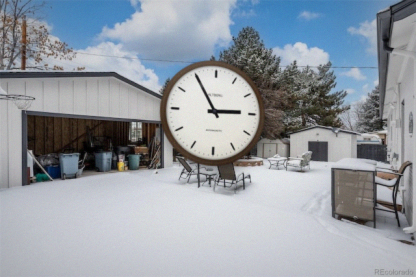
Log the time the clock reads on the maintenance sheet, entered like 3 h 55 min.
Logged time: 2 h 55 min
